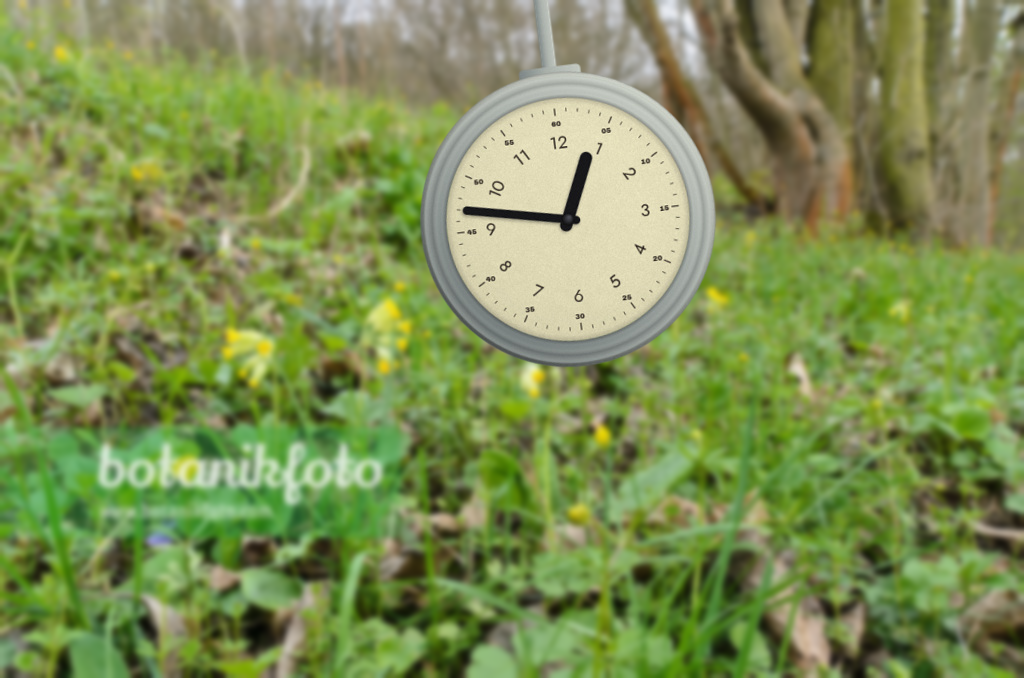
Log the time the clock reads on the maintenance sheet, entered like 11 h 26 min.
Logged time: 12 h 47 min
